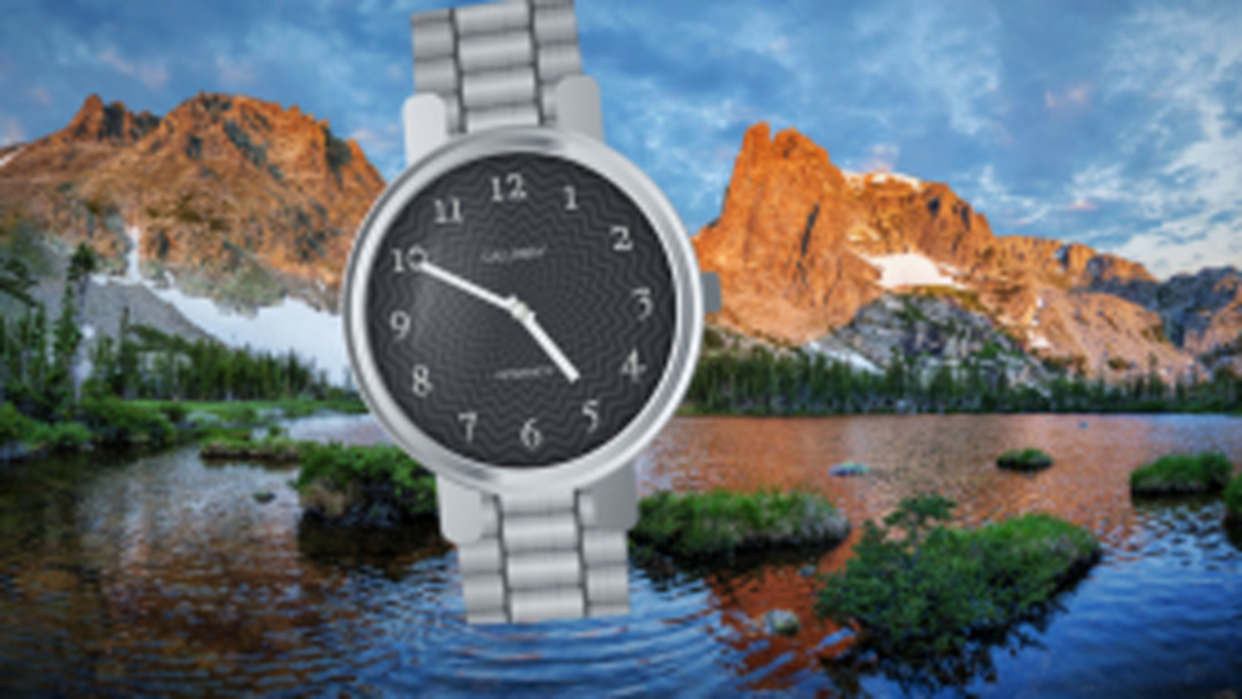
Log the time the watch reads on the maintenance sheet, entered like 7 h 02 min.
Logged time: 4 h 50 min
